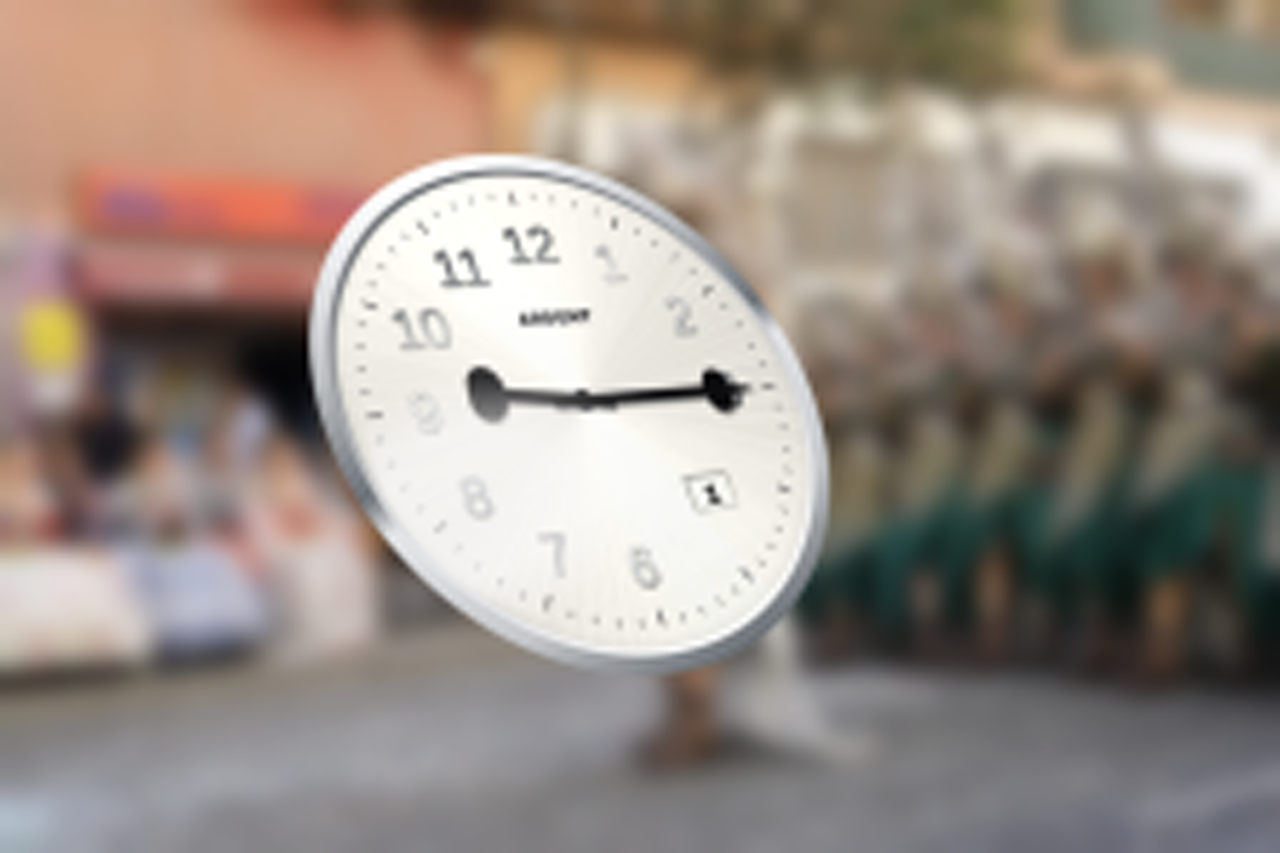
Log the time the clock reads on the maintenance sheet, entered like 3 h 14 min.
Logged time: 9 h 15 min
